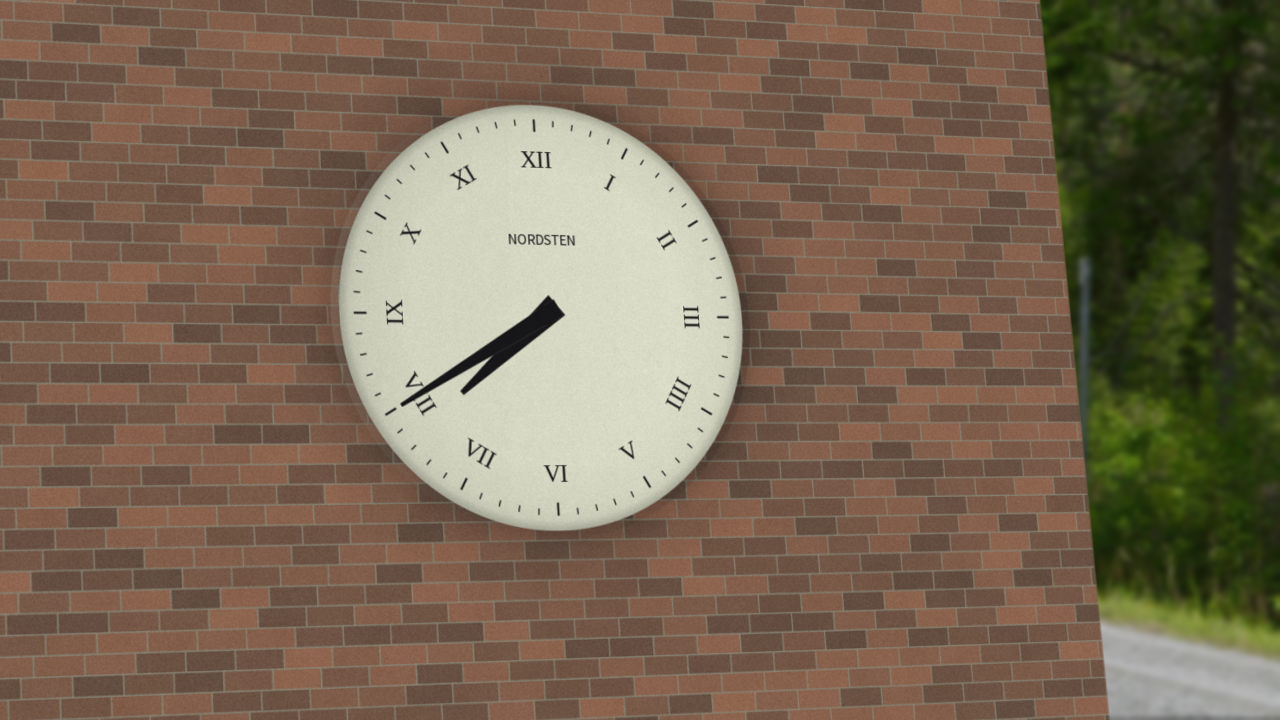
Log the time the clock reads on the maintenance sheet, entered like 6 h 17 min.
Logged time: 7 h 40 min
